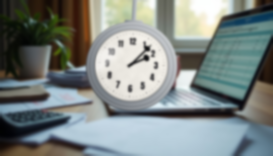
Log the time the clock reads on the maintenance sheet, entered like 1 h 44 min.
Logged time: 2 h 07 min
